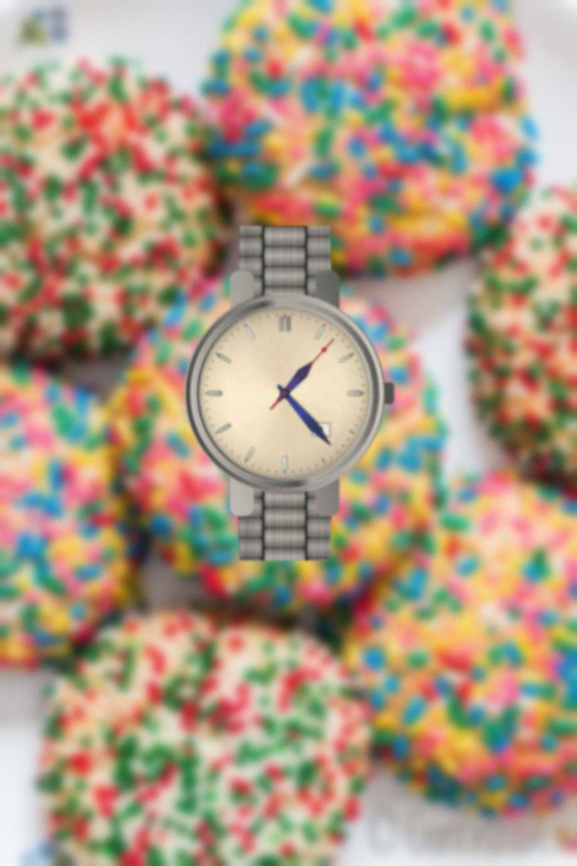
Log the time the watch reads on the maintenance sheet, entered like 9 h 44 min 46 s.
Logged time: 1 h 23 min 07 s
